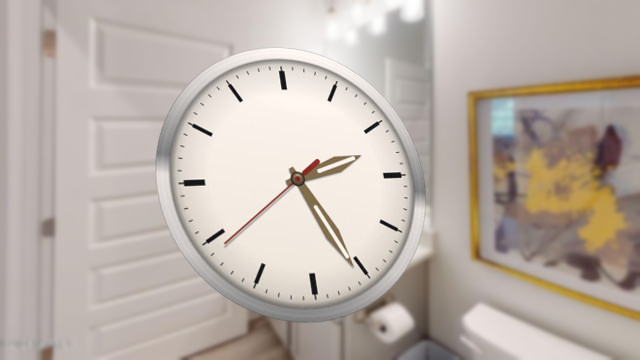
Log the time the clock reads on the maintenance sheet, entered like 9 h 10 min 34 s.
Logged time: 2 h 25 min 39 s
